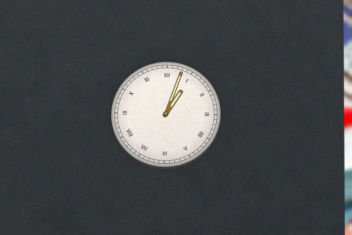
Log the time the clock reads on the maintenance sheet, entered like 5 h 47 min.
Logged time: 1 h 03 min
